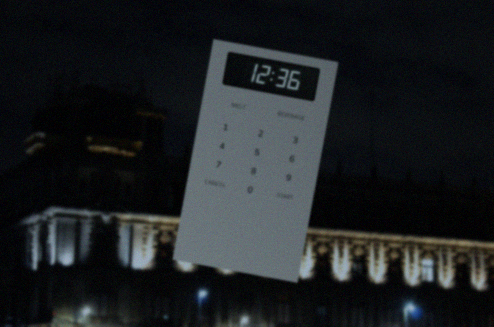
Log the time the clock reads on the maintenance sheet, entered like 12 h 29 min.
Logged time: 12 h 36 min
